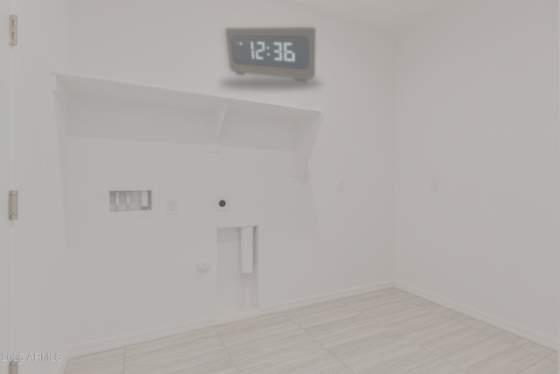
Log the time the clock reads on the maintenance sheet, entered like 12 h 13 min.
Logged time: 12 h 36 min
